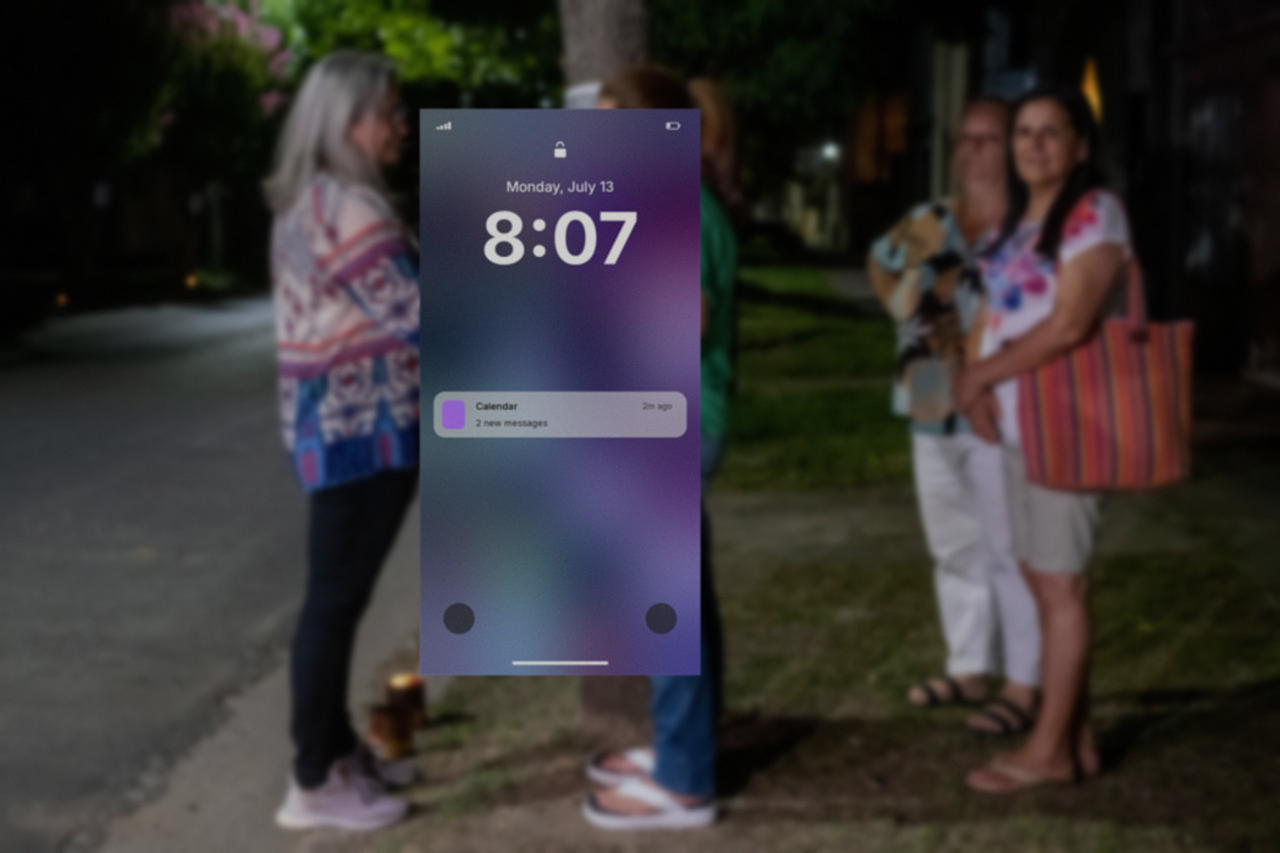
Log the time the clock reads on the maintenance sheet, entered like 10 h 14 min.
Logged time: 8 h 07 min
